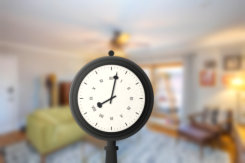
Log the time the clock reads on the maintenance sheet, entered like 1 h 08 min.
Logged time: 8 h 02 min
